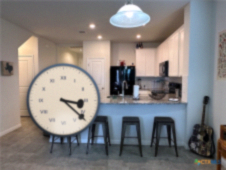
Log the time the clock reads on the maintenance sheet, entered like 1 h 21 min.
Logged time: 3 h 22 min
